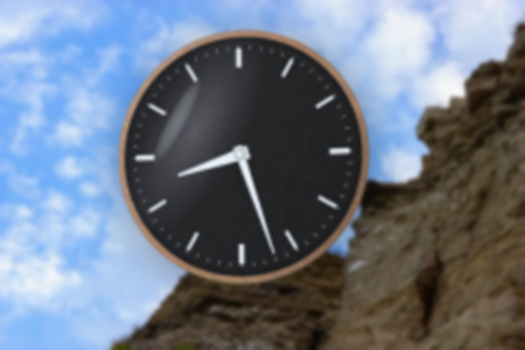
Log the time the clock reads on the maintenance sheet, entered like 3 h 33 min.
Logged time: 8 h 27 min
